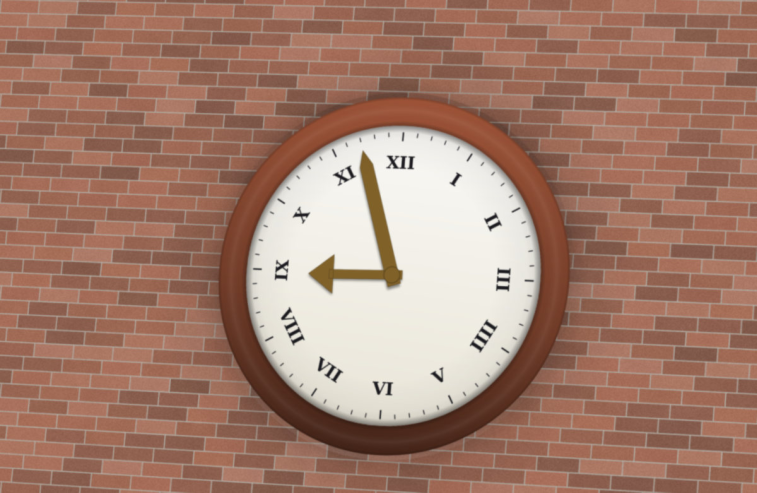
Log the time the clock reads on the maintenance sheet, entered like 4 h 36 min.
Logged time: 8 h 57 min
